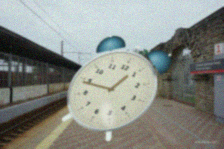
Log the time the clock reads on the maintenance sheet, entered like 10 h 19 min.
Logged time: 12 h 44 min
